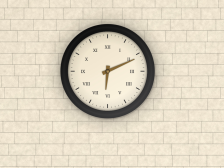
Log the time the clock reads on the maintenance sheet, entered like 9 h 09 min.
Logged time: 6 h 11 min
